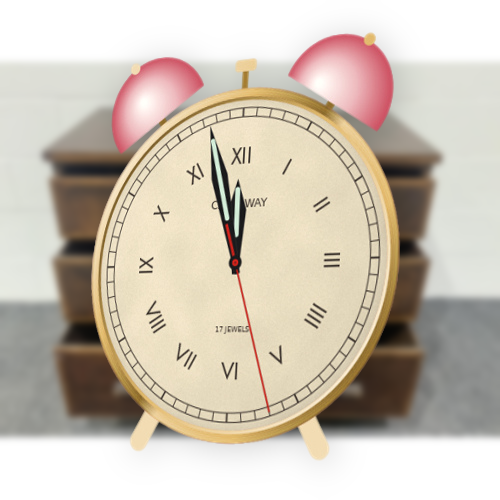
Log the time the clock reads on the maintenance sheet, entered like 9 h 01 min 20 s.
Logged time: 11 h 57 min 27 s
